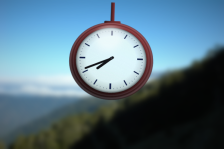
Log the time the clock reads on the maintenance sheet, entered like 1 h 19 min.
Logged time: 7 h 41 min
